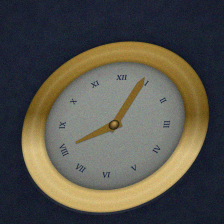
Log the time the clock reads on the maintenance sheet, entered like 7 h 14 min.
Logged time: 8 h 04 min
